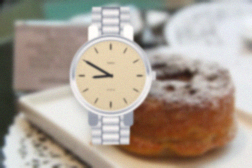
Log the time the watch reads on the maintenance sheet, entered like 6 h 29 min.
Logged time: 8 h 50 min
